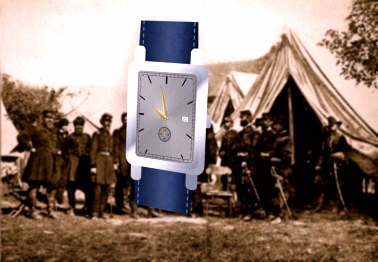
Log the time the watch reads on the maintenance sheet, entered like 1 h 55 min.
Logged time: 9 h 58 min
